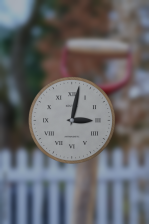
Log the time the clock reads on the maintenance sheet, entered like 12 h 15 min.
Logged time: 3 h 02 min
